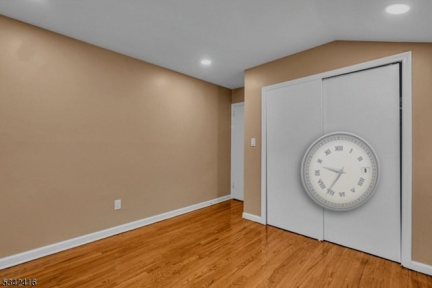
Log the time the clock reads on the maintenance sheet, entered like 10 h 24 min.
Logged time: 9 h 36 min
